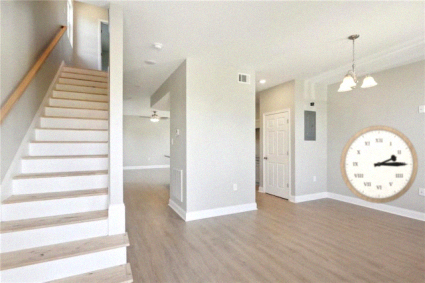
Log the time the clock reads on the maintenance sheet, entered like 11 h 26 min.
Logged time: 2 h 15 min
